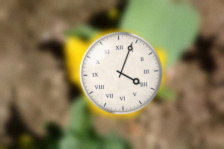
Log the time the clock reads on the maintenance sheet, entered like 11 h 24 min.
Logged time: 4 h 04 min
